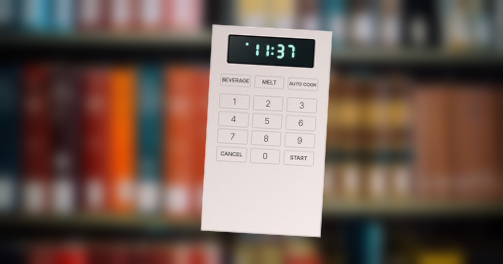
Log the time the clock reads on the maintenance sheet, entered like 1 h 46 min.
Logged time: 11 h 37 min
